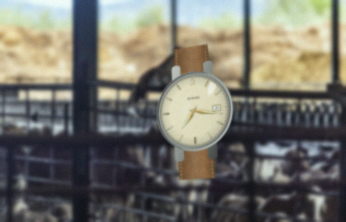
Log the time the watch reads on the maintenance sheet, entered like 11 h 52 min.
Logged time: 7 h 17 min
